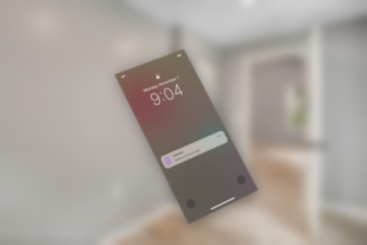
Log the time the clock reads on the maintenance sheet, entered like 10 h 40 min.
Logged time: 9 h 04 min
